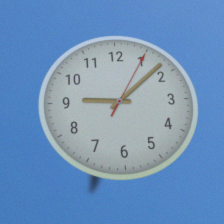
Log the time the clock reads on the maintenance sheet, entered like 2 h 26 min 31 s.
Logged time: 9 h 08 min 05 s
